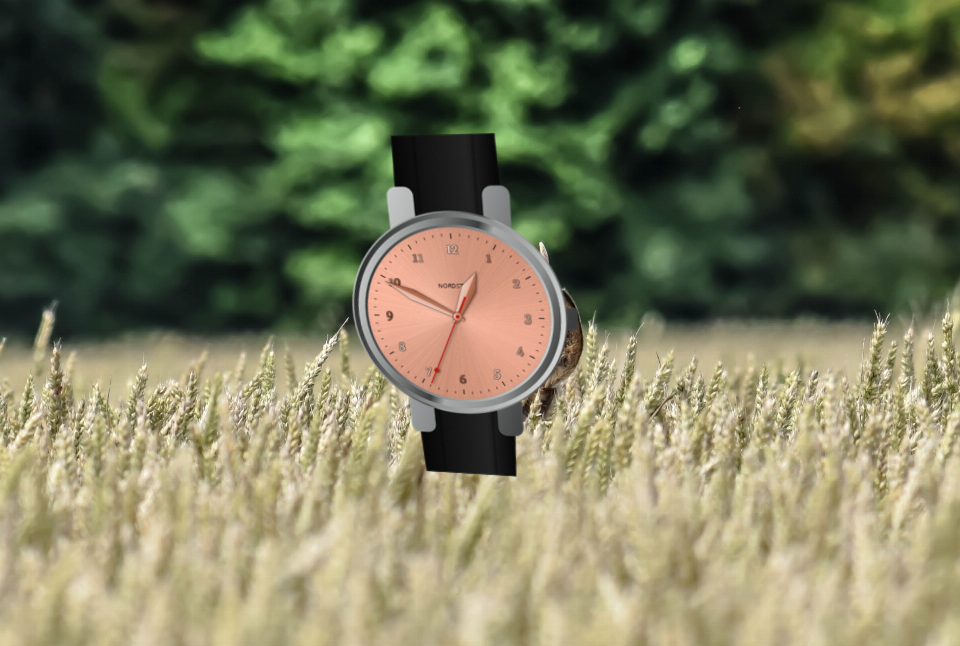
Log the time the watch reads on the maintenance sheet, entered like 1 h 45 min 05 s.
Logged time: 12 h 49 min 34 s
